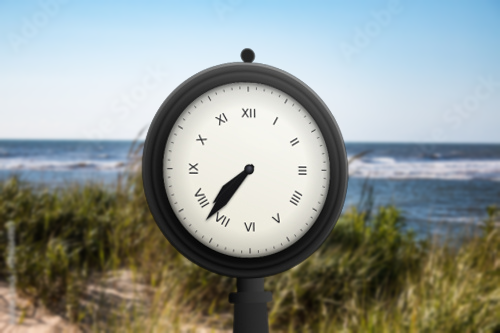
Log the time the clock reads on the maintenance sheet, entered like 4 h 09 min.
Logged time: 7 h 37 min
